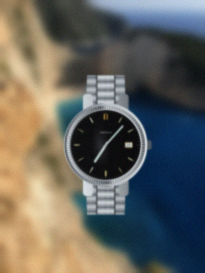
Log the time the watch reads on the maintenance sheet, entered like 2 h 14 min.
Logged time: 7 h 07 min
